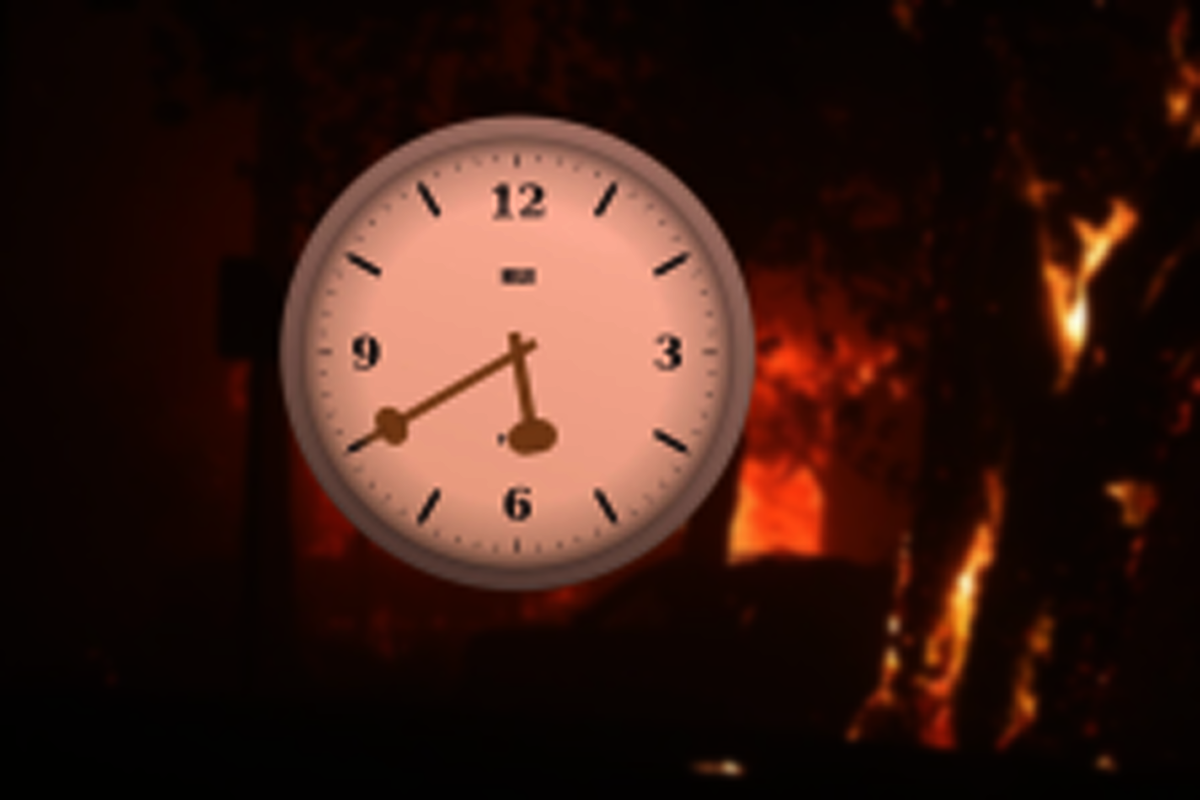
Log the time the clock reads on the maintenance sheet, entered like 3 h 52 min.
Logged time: 5 h 40 min
